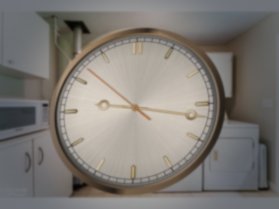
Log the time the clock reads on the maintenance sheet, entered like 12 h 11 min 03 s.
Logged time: 9 h 16 min 52 s
